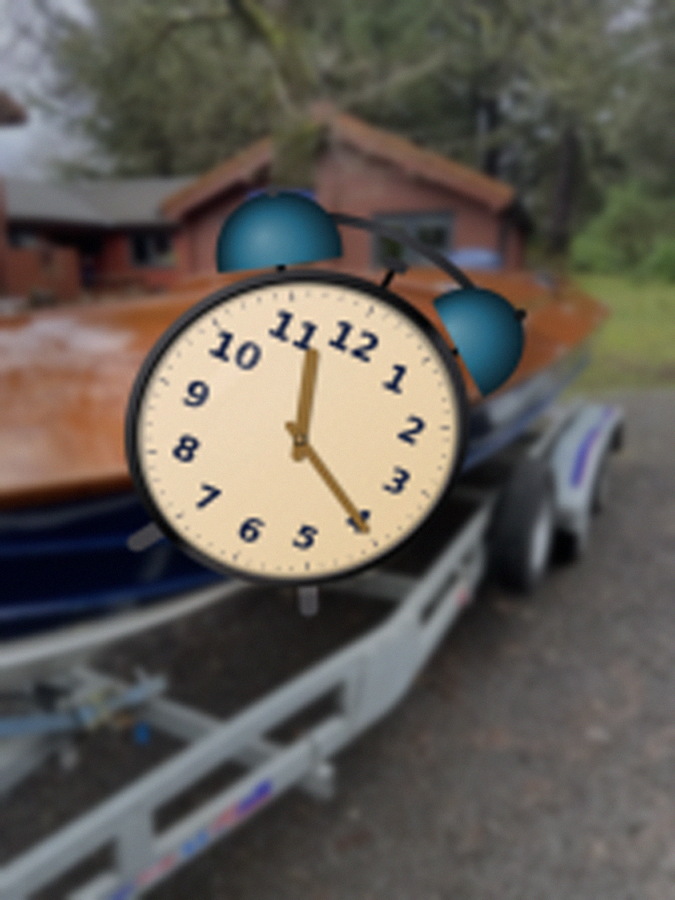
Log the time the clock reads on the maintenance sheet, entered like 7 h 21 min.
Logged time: 11 h 20 min
